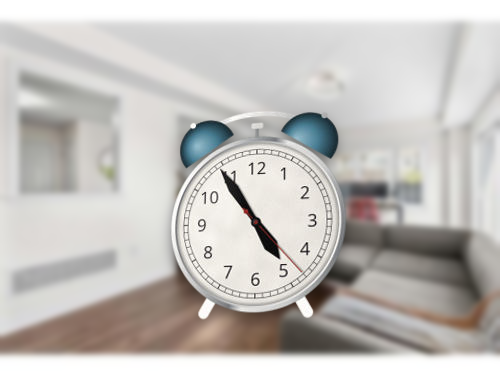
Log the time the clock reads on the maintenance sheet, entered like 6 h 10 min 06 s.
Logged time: 4 h 54 min 23 s
